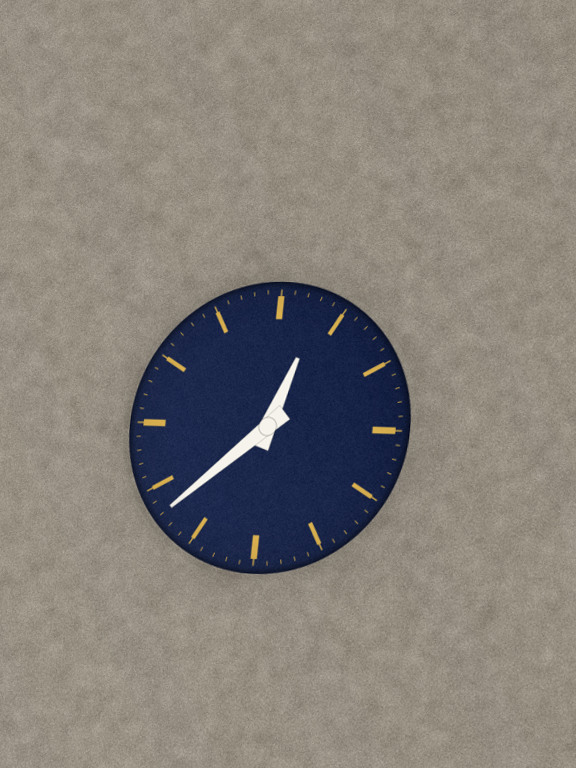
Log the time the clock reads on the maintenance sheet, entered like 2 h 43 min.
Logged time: 12 h 38 min
